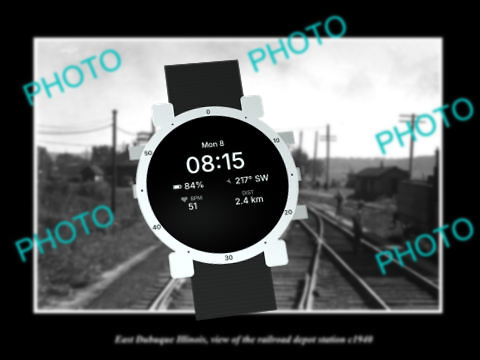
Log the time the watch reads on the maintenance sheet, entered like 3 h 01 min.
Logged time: 8 h 15 min
